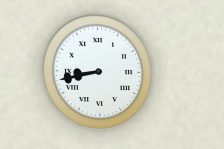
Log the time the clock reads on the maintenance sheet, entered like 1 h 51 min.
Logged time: 8 h 43 min
